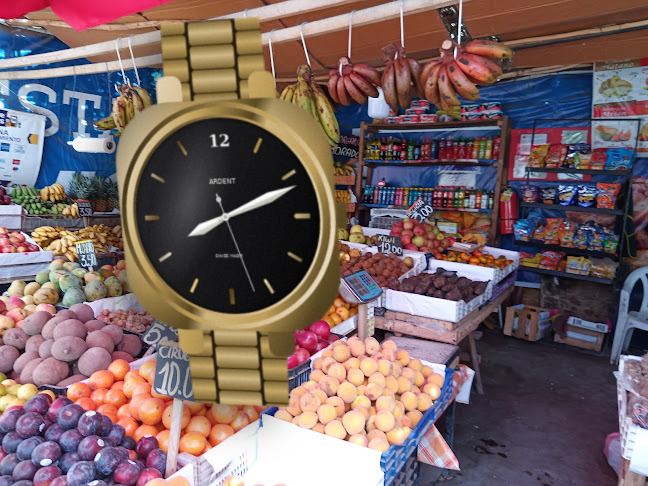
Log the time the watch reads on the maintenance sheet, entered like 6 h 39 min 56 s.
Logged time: 8 h 11 min 27 s
